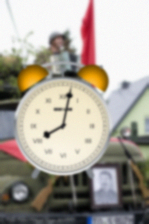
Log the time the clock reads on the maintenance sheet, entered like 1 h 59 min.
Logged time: 8 h 02 min
